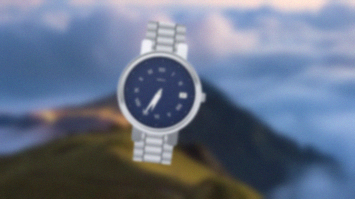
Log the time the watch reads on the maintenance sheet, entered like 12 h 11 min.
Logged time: 6 h 35 min
